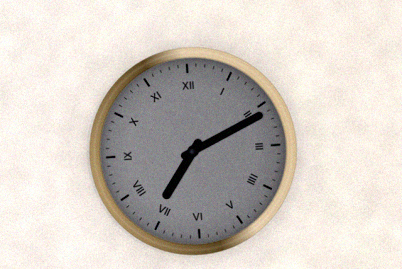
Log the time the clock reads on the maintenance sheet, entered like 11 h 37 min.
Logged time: 7 h 11 min
